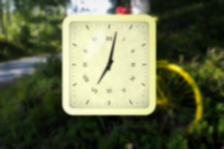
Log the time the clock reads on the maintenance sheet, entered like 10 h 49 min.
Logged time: 7 h 02 min
